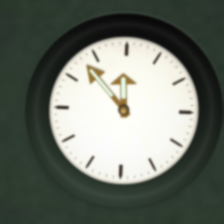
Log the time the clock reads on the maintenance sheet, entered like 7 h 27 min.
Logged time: 11 h 53 min
